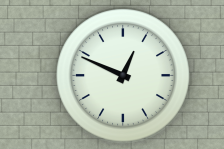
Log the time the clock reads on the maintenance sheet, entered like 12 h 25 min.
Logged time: 12 h 49 min
